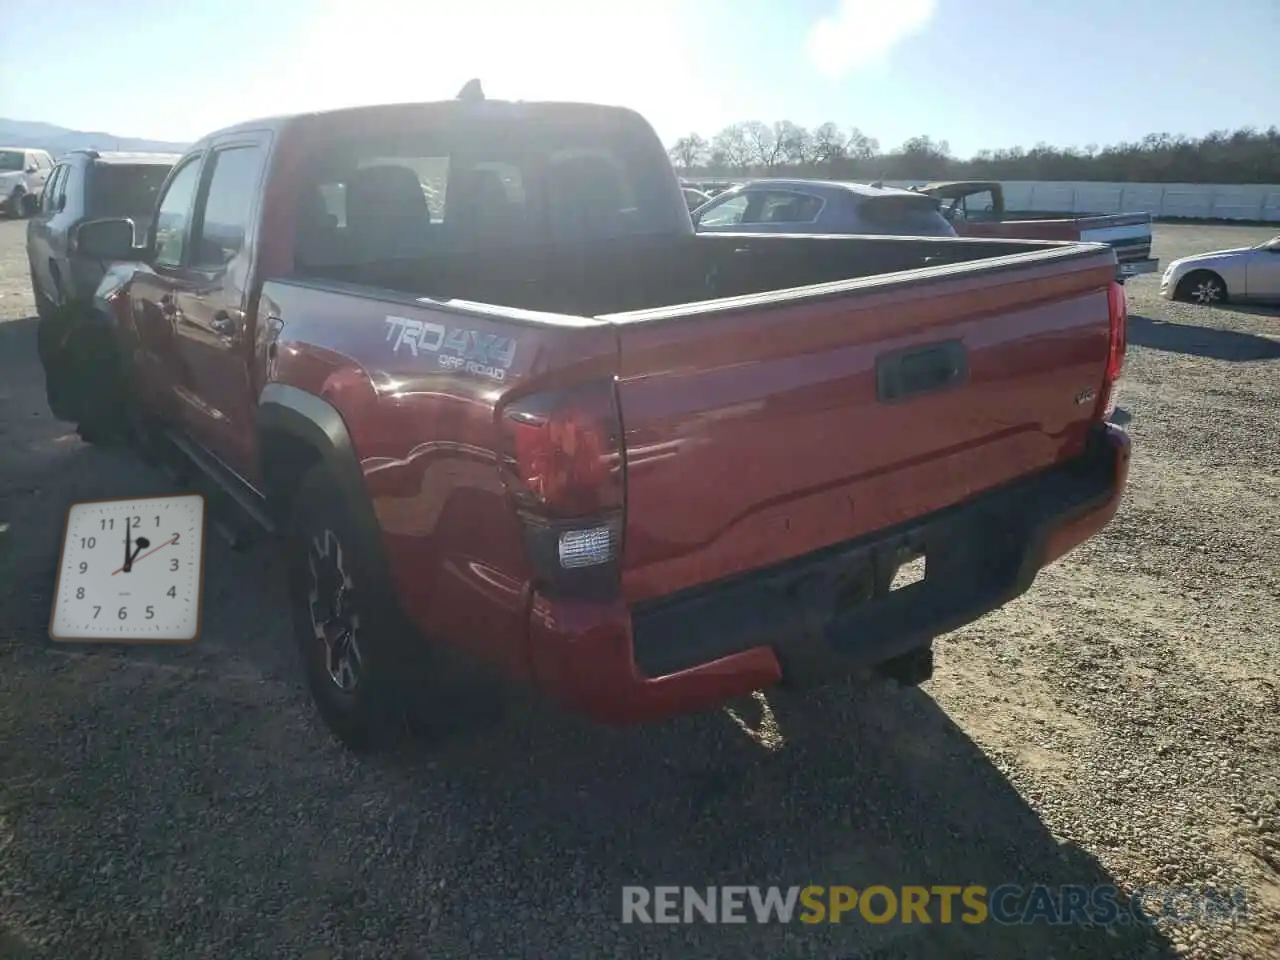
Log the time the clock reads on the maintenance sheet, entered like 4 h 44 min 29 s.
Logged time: 12 h 59 min 10 s
